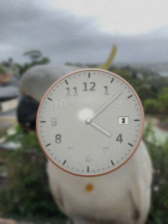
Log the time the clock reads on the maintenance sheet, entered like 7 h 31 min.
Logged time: 4 h 08 min
